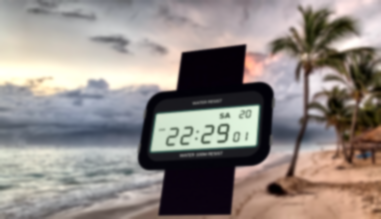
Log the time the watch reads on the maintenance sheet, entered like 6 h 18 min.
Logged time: 22 h 29 min
